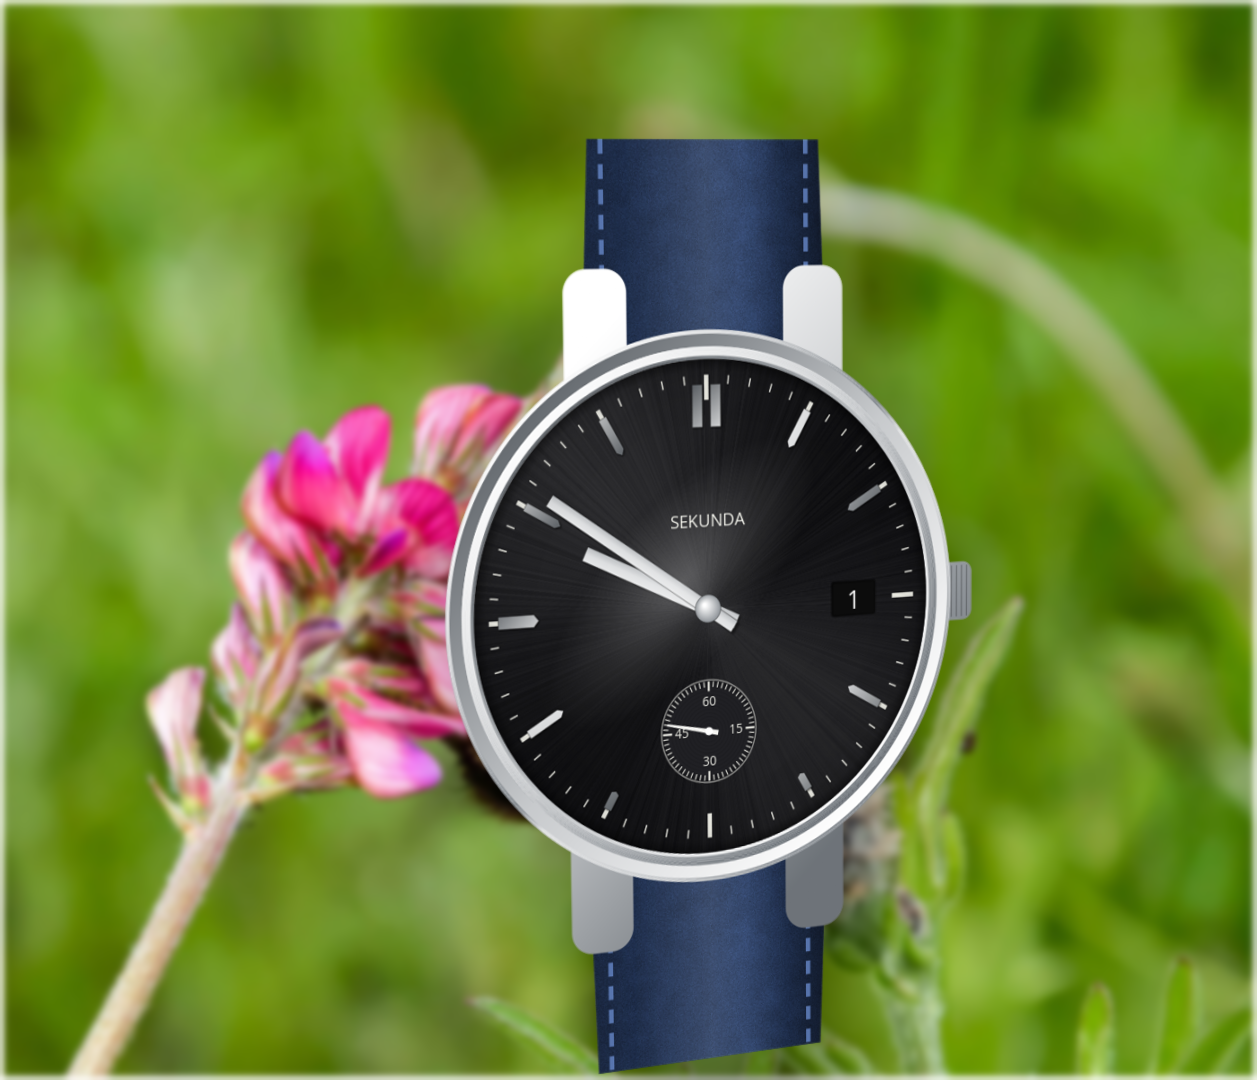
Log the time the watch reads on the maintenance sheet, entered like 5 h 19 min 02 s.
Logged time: 9 h 50 min 47 s
